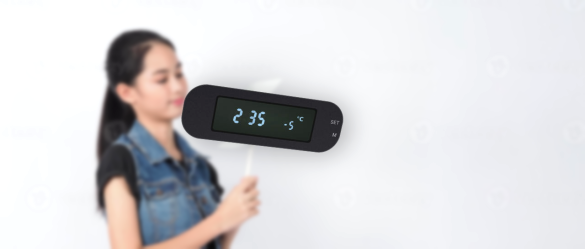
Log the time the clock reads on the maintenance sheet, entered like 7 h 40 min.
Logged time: 2 h 35 min
